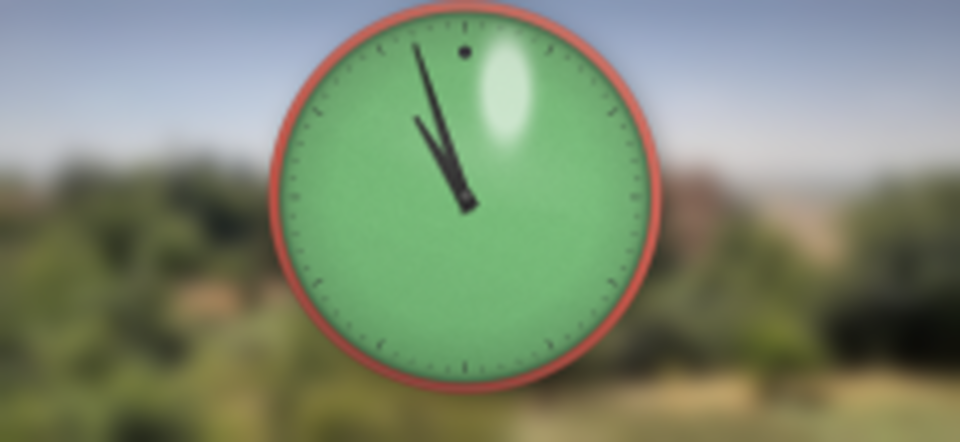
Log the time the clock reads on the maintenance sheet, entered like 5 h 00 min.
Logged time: 10 h 57 min
